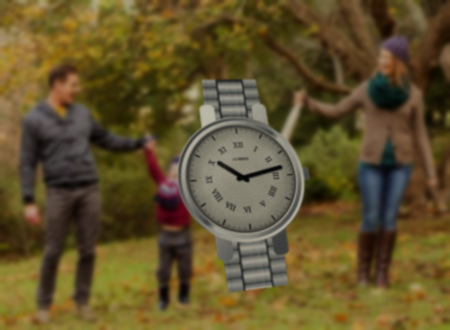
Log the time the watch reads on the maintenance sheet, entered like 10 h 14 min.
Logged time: 10 h 13 min
